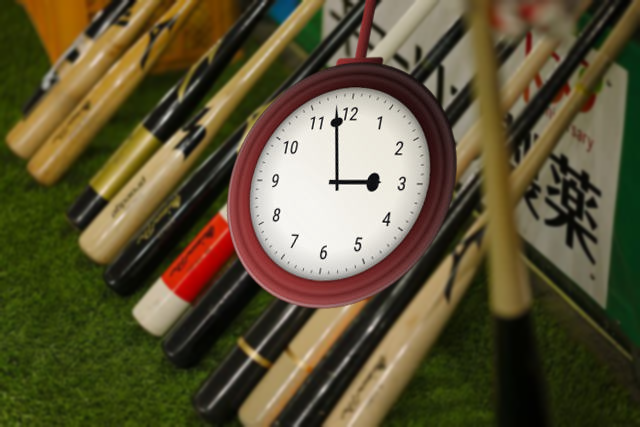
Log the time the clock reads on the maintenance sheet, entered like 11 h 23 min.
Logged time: 2 h 58 min
